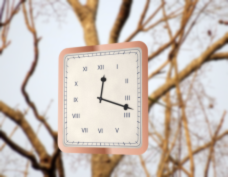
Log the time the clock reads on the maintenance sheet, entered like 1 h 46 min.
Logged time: 12 h 18 min
